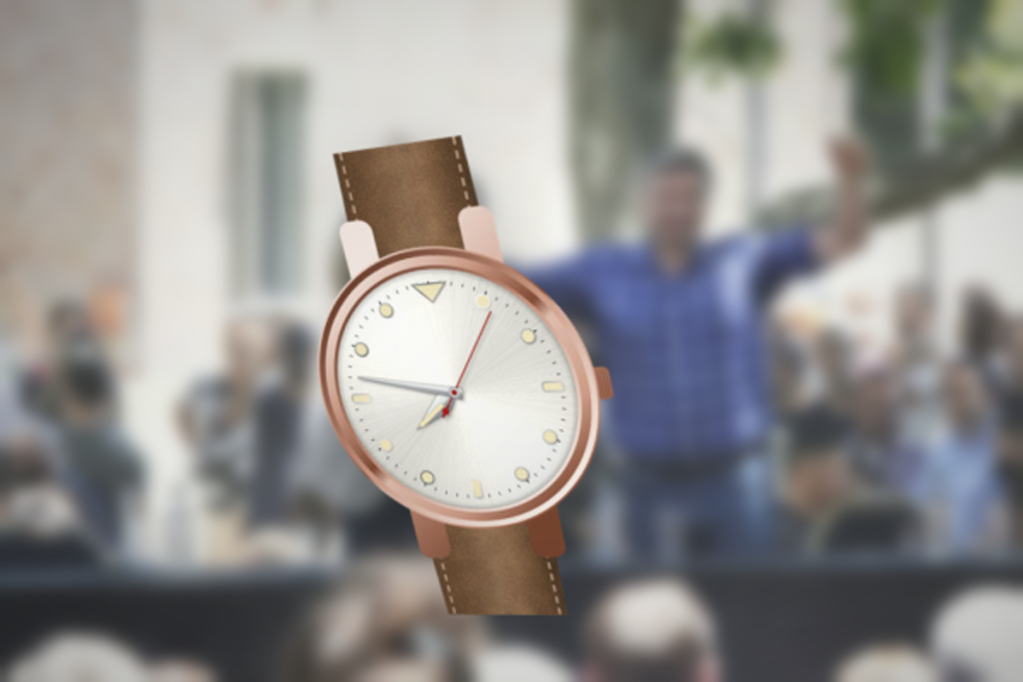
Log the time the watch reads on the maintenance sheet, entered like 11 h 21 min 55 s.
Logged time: 7 h 47 min 06 s
